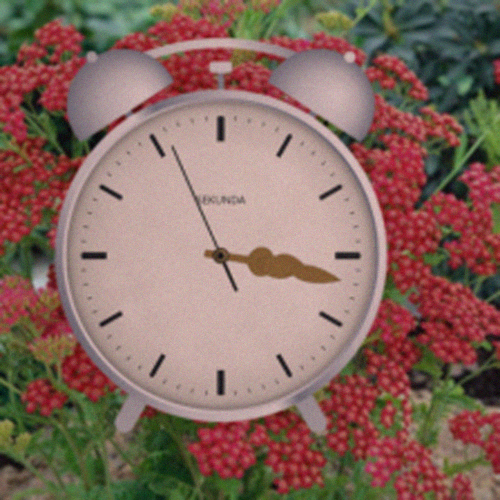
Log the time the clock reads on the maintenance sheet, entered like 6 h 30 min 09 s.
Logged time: 3 h 16 min 56 s
